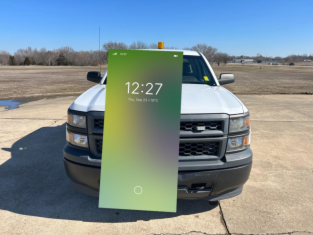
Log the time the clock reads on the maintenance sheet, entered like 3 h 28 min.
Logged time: 12 h 27 min
